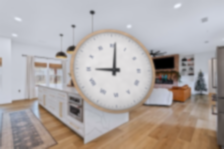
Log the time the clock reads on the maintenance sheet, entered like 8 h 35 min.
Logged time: 9 h 01 min
